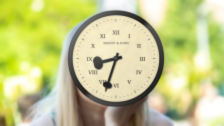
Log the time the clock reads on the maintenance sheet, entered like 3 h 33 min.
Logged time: 8 h 33 min
